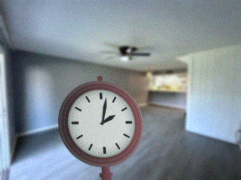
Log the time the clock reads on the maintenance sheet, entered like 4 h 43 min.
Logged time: 2 h 02 min
